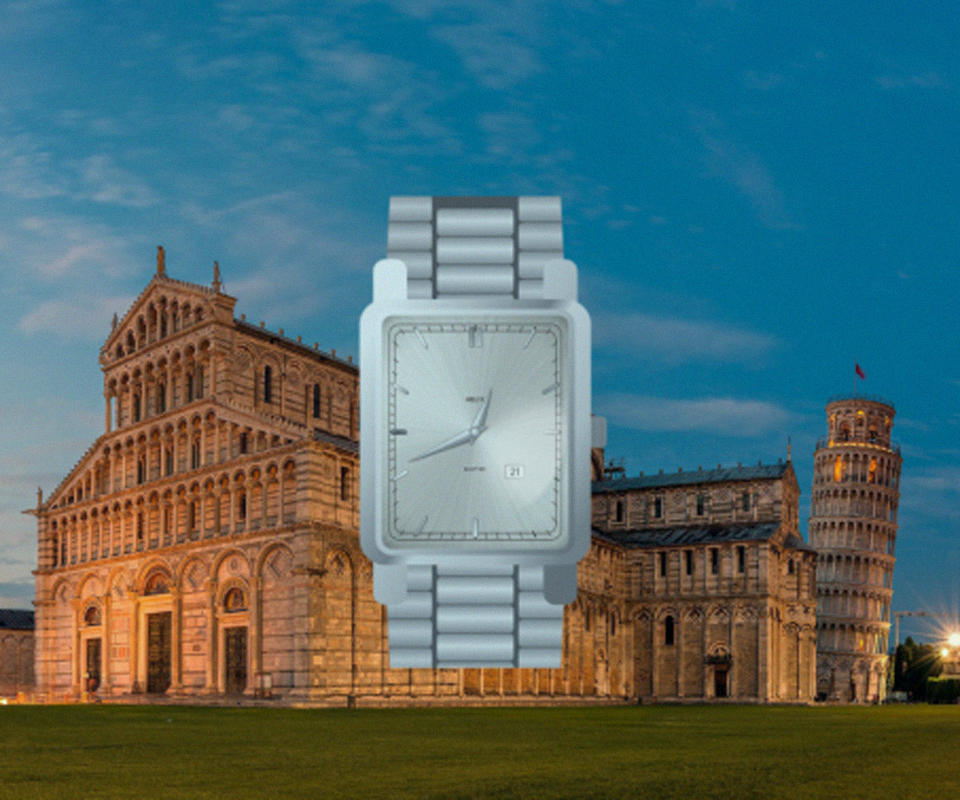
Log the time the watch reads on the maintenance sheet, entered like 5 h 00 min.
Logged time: 12 h 41 min
